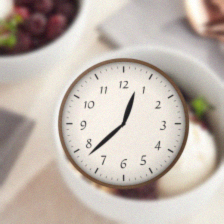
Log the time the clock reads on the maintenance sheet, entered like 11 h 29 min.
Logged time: 12 h 38 min
